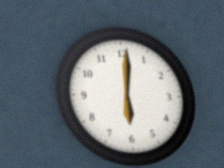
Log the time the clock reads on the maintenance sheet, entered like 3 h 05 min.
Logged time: 6 h 01 min
